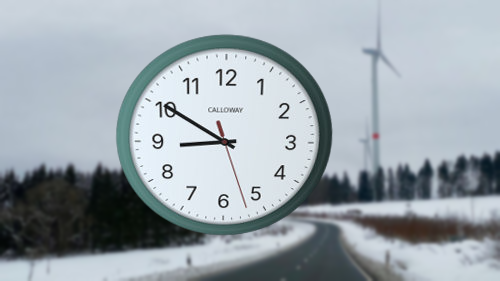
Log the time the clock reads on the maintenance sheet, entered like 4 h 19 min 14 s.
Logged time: 8 h 50 min 27 s
